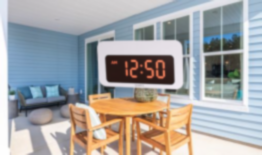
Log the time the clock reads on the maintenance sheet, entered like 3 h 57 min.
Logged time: 12 h 50 min
